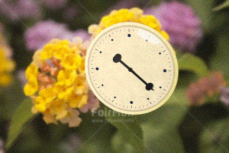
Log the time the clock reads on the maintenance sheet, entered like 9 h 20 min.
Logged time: 10 h 22 min
